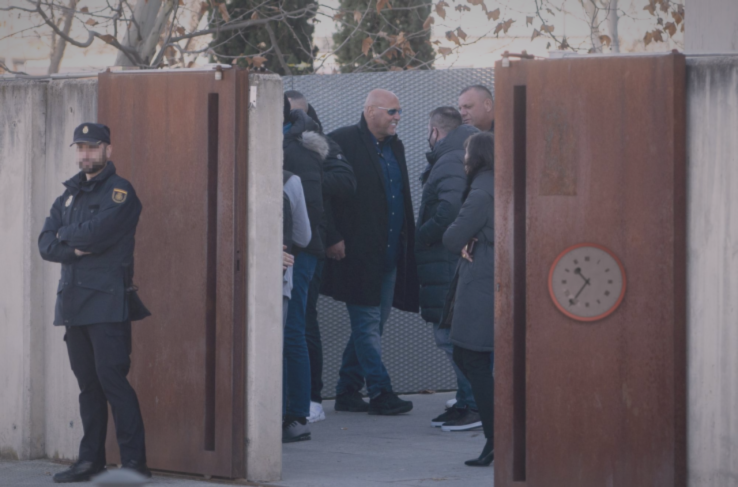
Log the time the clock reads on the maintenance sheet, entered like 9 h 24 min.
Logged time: 10 h 36 min
